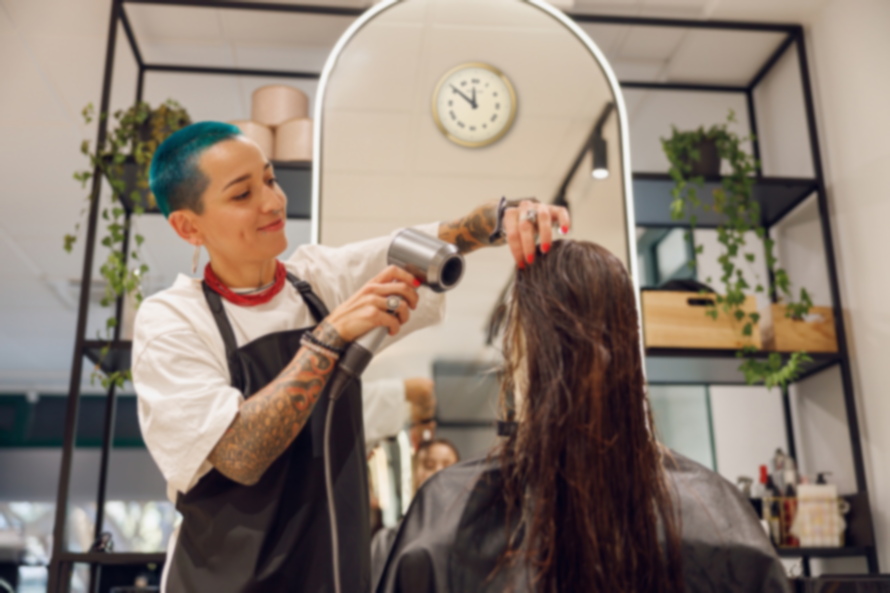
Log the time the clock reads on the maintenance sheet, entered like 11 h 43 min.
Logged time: 11 h 51 min
